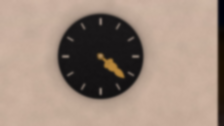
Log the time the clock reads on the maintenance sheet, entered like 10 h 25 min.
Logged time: 4 h 22 min
